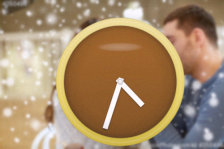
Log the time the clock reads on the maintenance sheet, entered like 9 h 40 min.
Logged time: 4 h 33 min
